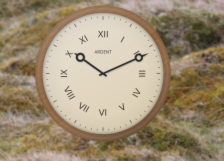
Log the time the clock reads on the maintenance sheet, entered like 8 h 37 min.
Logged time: 10 h 11 min
